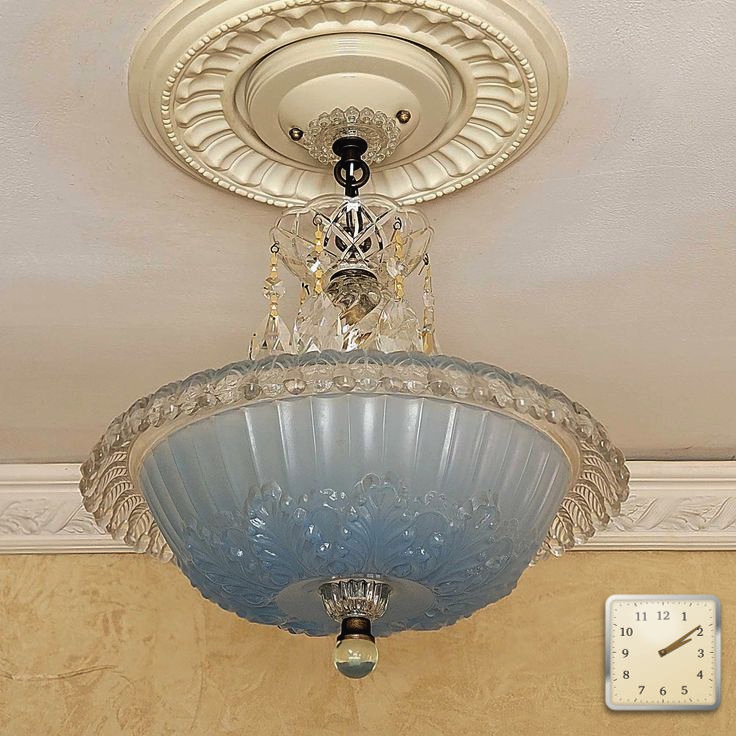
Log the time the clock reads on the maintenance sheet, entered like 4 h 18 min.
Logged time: 2 h 09 min
